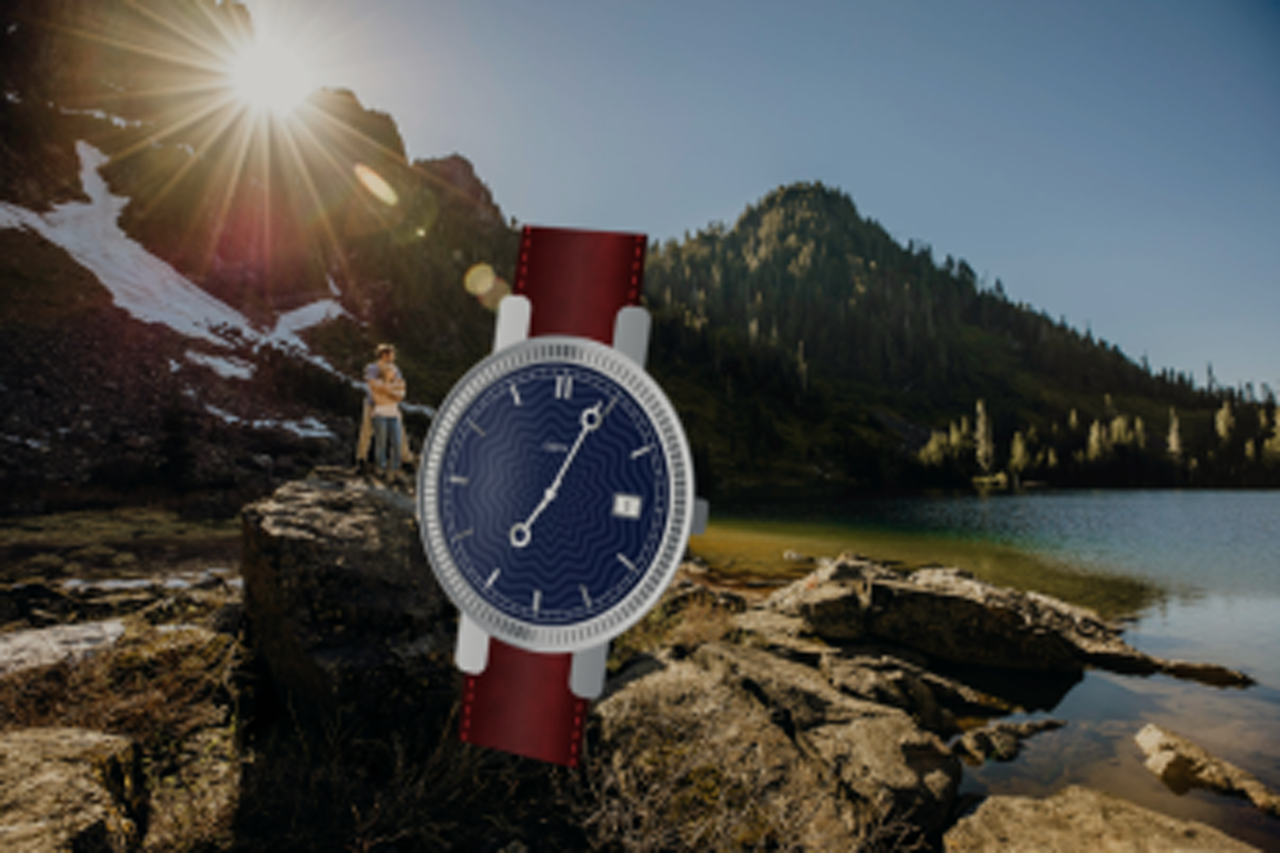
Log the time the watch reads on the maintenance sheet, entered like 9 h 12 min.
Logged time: 7 h 04 min
